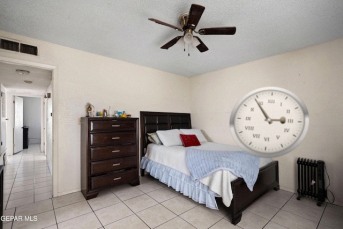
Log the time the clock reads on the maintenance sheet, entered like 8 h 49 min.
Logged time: 2 h 54 min
